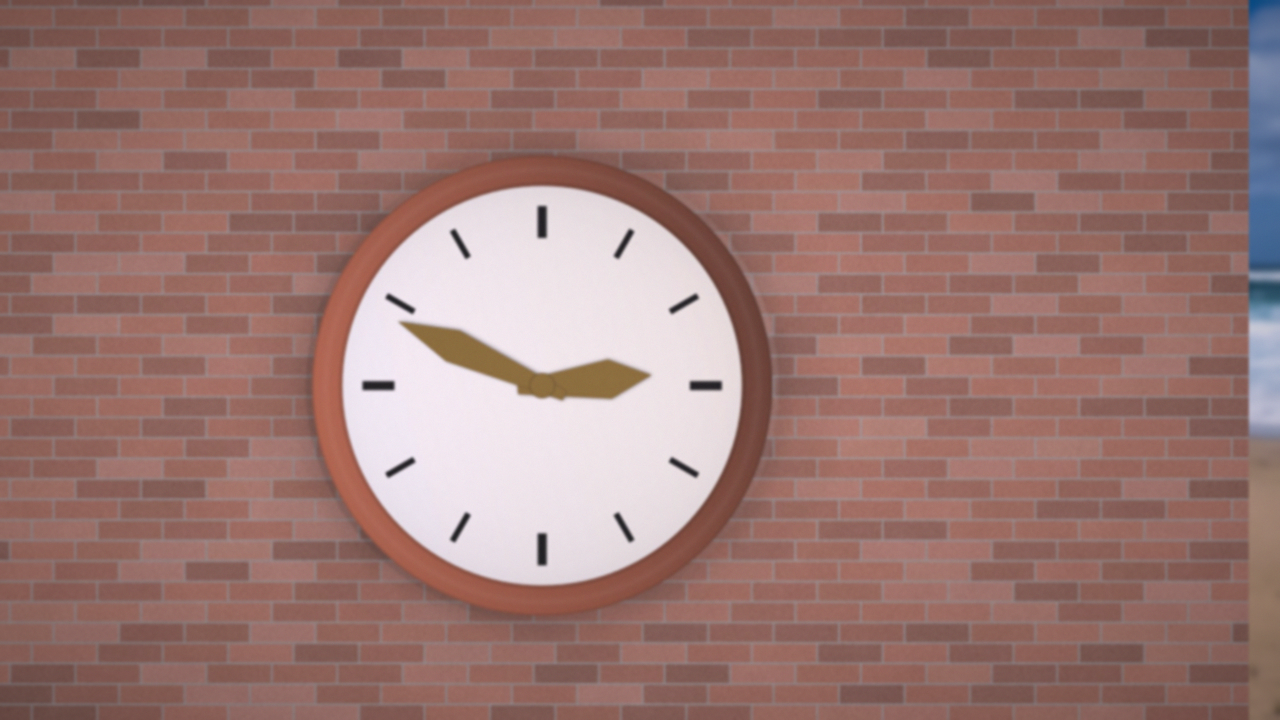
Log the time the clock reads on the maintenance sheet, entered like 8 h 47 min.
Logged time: 2 h 49 min
